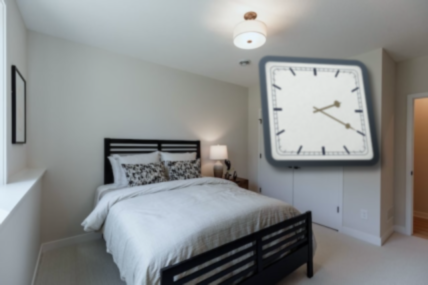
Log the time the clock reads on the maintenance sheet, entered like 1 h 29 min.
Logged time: 2 h 20 min
